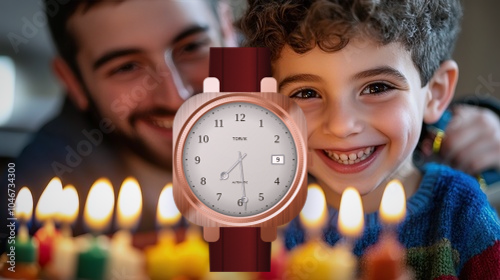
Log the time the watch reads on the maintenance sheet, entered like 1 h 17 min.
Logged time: 7 h 29 min
